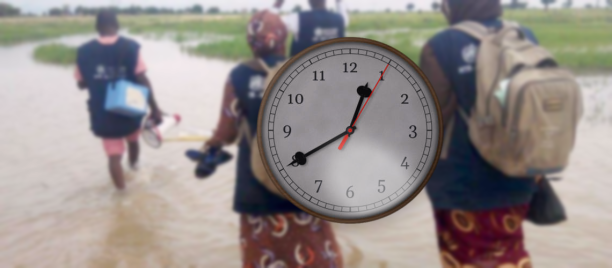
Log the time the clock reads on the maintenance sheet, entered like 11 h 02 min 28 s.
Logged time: 12 h 40 min 05 s
